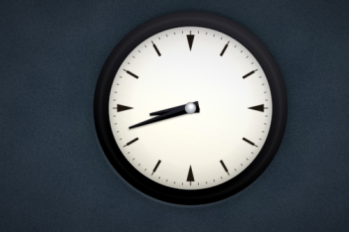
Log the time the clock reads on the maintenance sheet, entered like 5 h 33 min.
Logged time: 8 h 42 min
